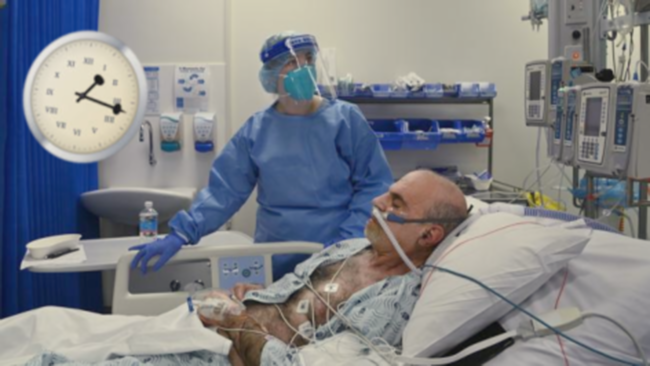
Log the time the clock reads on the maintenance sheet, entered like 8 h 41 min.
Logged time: 1 h 17 min
